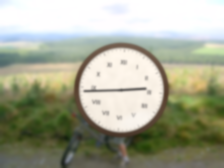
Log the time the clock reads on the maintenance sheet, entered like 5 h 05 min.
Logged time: 2 h 44 min
